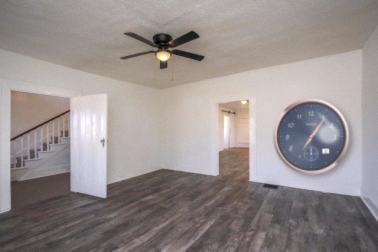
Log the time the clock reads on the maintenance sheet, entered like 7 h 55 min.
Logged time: 7 h 06 min
